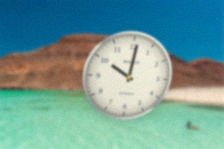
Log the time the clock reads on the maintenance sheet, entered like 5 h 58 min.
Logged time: 10 h 01 min
